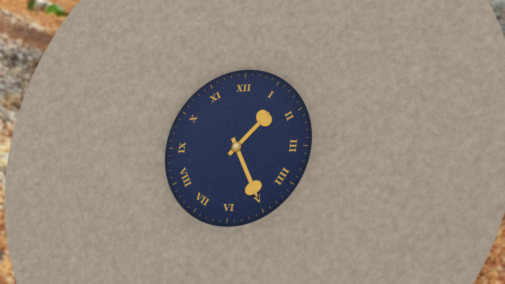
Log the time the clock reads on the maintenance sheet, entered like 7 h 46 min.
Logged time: 1 h 25 min
